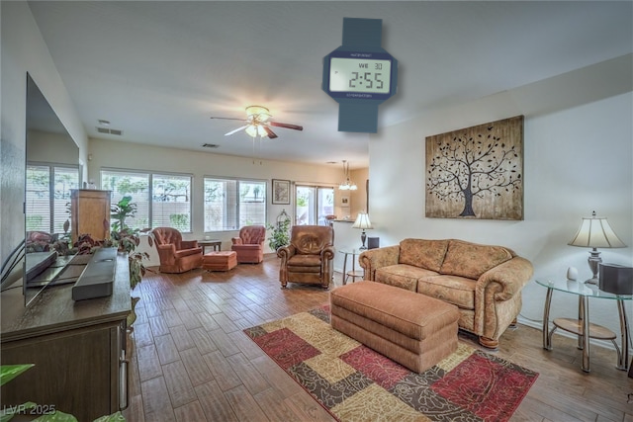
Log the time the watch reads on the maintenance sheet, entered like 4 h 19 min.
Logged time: 2 h 55 min
